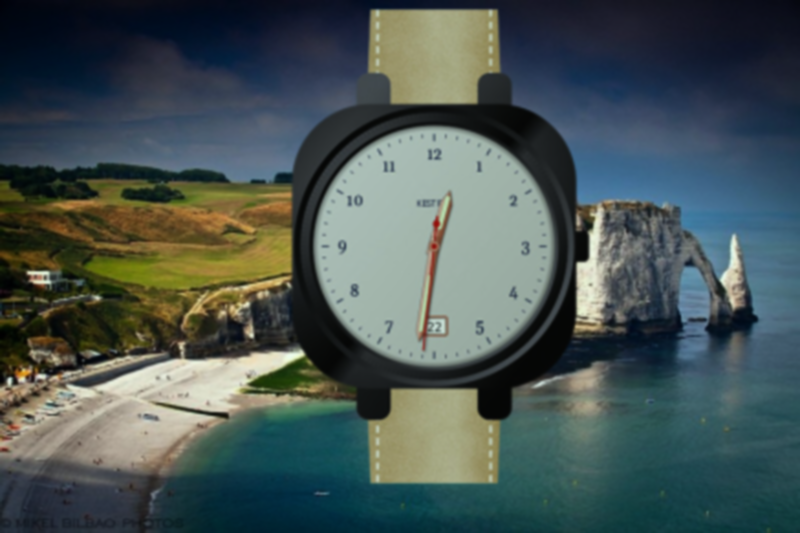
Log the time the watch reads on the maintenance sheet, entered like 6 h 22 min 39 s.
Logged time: 12 h 31 min 31 s
